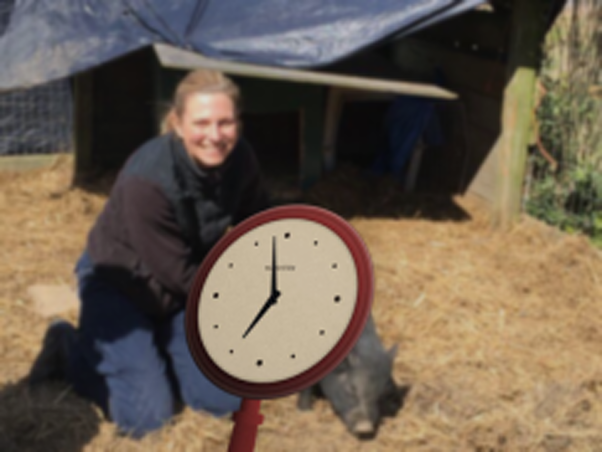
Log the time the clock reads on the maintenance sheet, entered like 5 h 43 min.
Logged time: 6 h 58 min
